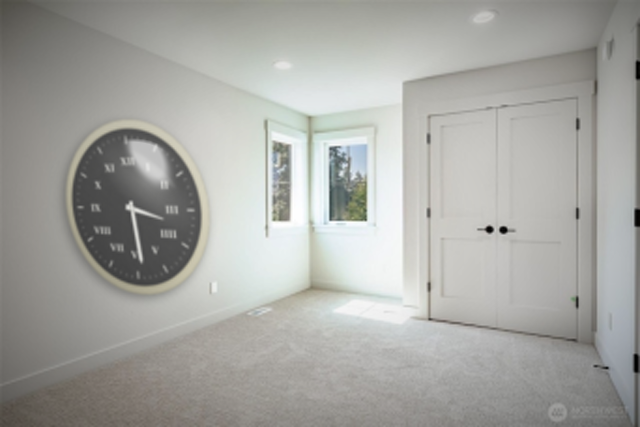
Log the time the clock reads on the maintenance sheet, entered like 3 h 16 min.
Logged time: 3 h 29 min
